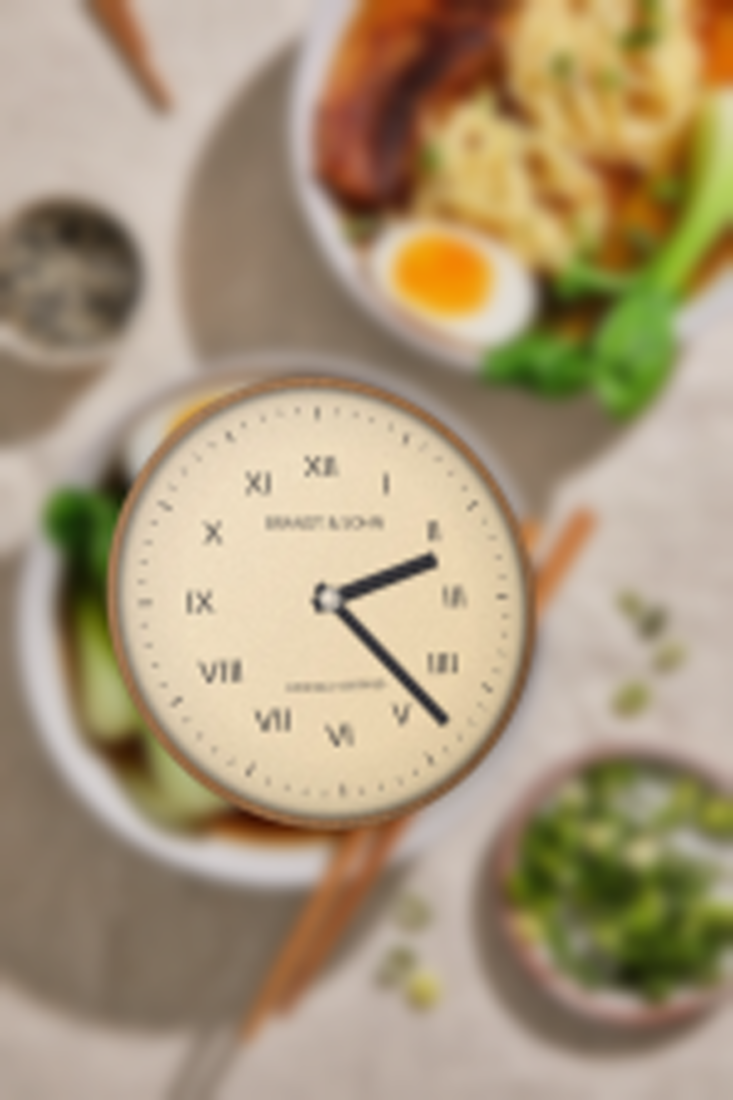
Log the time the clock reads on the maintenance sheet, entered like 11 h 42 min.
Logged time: 2 h 23 min
